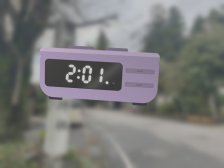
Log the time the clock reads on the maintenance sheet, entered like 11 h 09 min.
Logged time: 2 h 01 min
